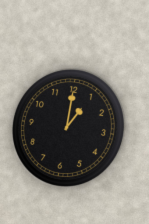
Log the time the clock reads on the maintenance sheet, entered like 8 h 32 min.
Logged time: 1 h 00 min
